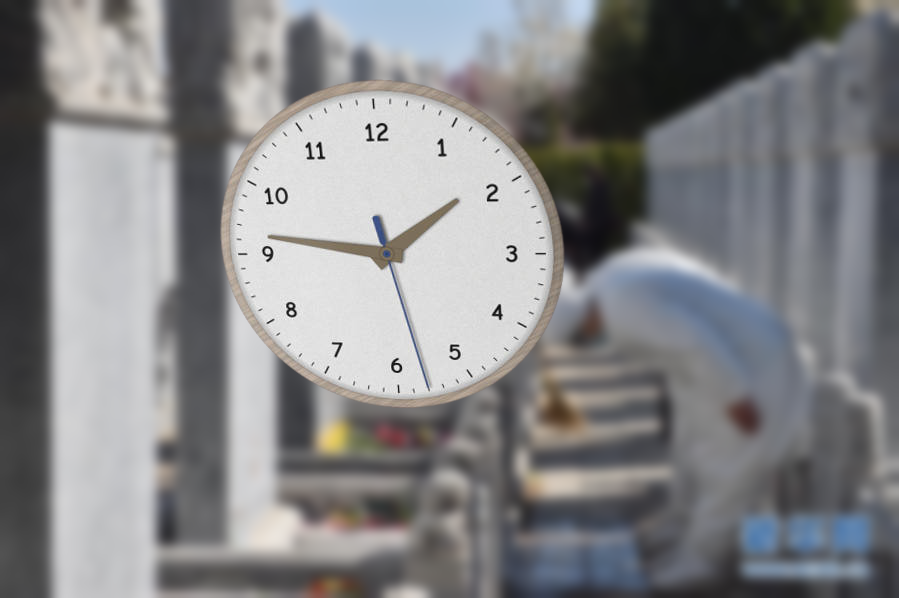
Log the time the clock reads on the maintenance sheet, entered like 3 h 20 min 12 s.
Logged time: 1 h 46 min 28 s
